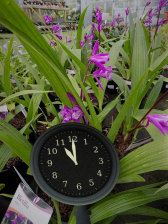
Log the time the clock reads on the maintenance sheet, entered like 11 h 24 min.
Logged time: 11 h 00 min
